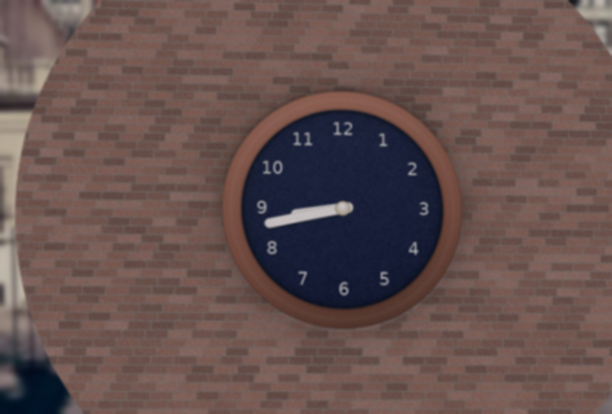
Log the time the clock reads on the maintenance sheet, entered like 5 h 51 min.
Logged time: 8 h 43 min
